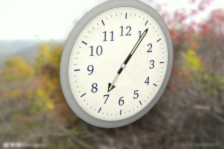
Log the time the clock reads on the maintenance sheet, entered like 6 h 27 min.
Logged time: 7 h 06 min
